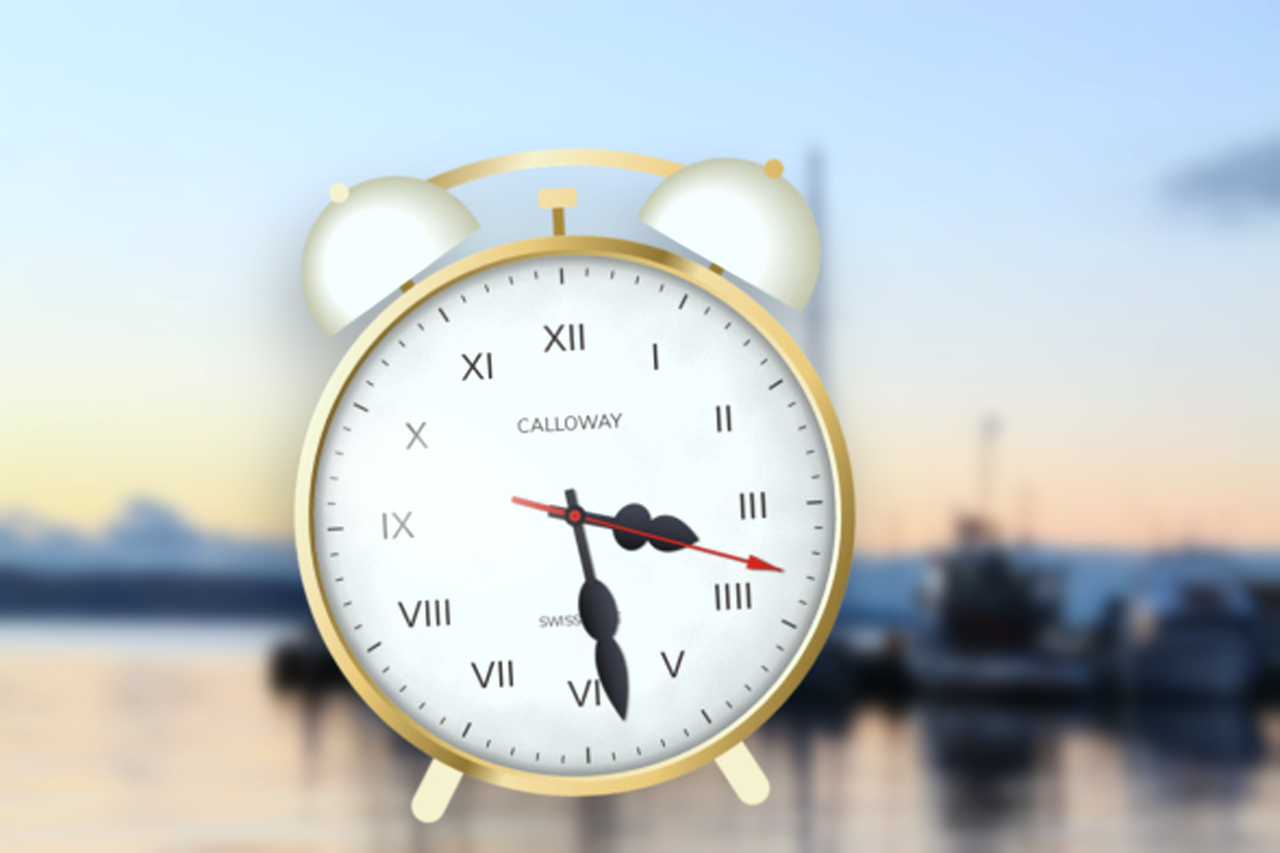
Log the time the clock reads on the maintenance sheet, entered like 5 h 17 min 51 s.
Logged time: 3 h 28 min 18 s
